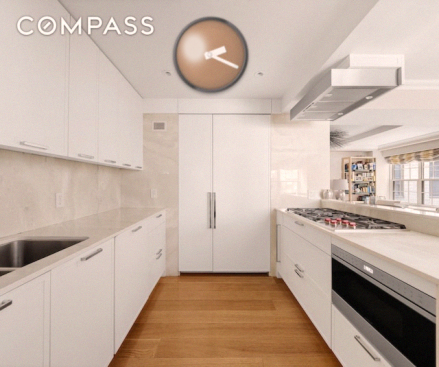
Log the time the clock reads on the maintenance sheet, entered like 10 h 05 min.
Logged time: 2 h 19 min
